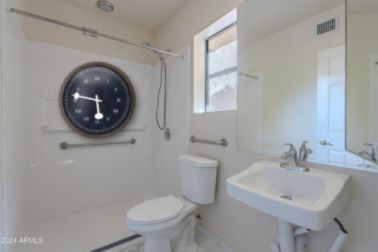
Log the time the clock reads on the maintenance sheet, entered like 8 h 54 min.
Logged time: 5 h 47 min
